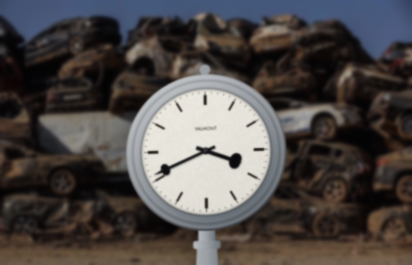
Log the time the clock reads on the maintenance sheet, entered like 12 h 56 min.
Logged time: 3 h 41 min
